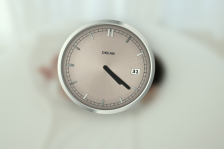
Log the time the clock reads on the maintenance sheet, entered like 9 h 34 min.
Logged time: 4 h 21 min
